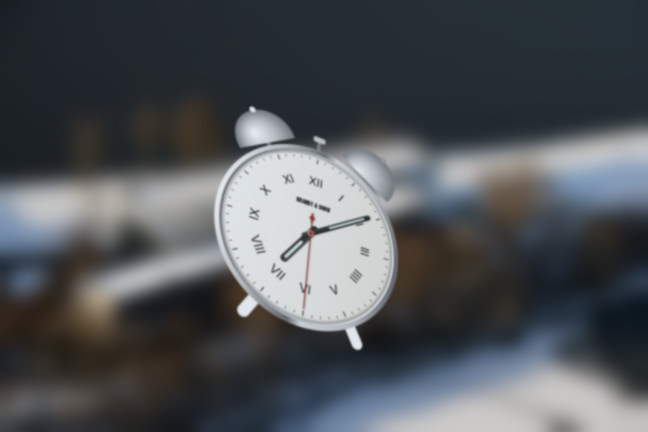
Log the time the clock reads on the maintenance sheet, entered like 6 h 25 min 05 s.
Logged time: 7 h 09 min 30 s
